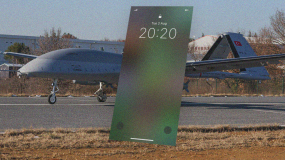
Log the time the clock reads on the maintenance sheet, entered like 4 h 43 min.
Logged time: 20 h 20 min
